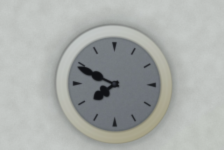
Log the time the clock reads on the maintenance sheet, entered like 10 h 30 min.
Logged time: 7 h 49 min
